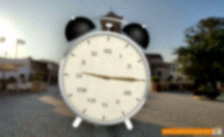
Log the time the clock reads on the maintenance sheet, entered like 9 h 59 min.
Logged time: 9 h 15 min
